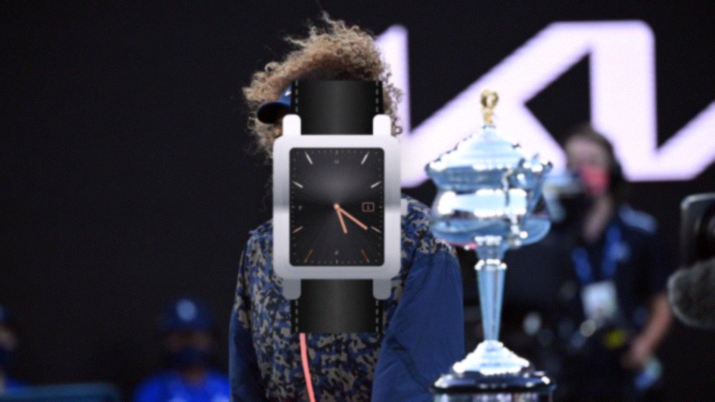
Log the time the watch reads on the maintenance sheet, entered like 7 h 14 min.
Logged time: 5 h 21 min
